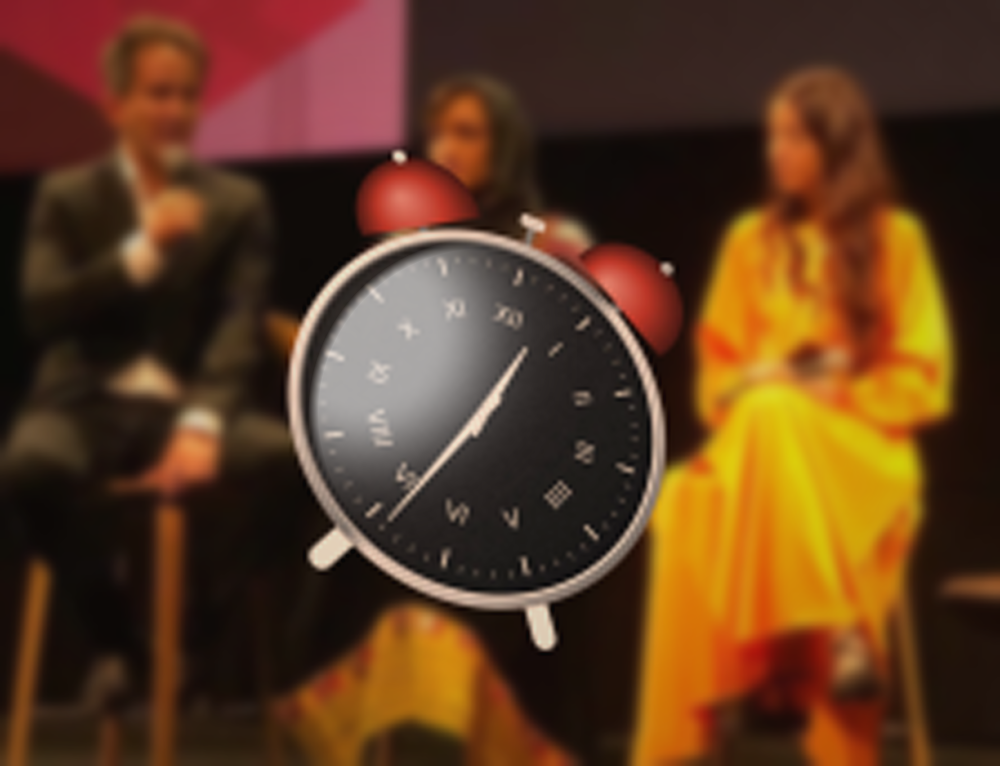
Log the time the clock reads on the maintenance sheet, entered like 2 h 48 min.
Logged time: 12 h 34 min
